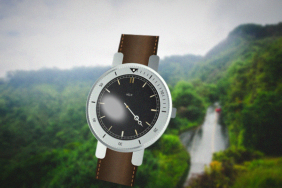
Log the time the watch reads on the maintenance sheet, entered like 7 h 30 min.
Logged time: 4 h 22 min
